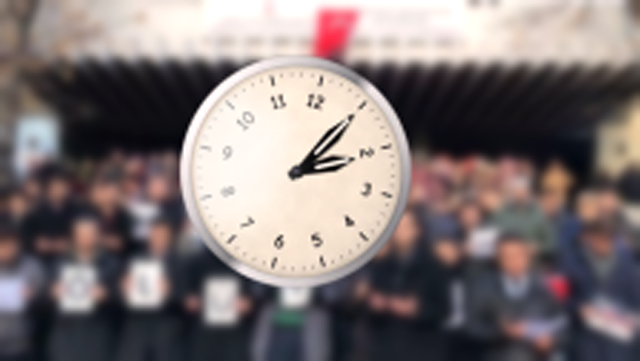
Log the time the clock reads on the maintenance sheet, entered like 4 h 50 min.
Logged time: 2 h 05 min
